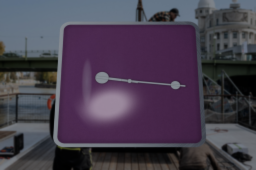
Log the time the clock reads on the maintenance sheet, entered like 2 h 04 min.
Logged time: 9 h 16 min
